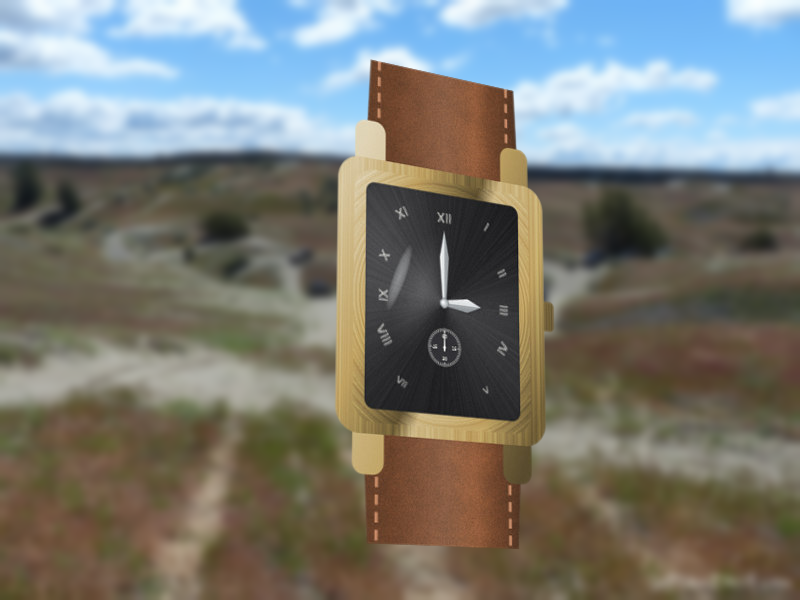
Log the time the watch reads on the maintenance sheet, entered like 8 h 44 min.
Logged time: 3 h 00 min
